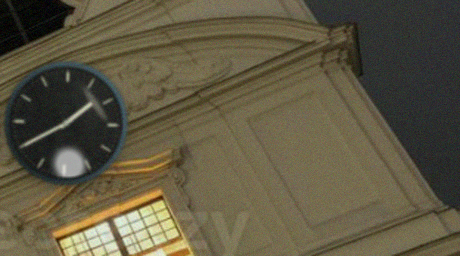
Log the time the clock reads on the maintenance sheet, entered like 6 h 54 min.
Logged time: 1 h 40 min
